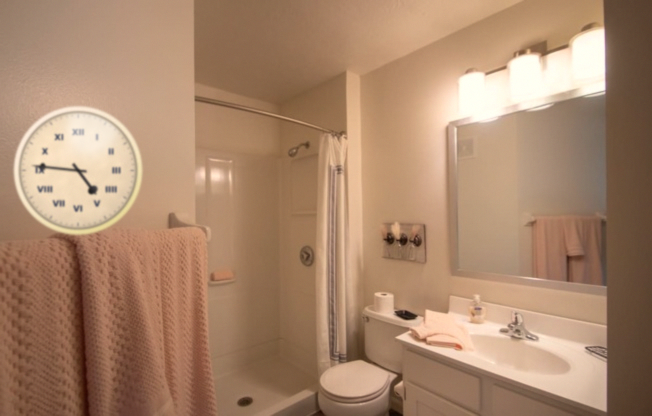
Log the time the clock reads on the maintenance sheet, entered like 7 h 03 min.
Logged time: 4 h 46 min
